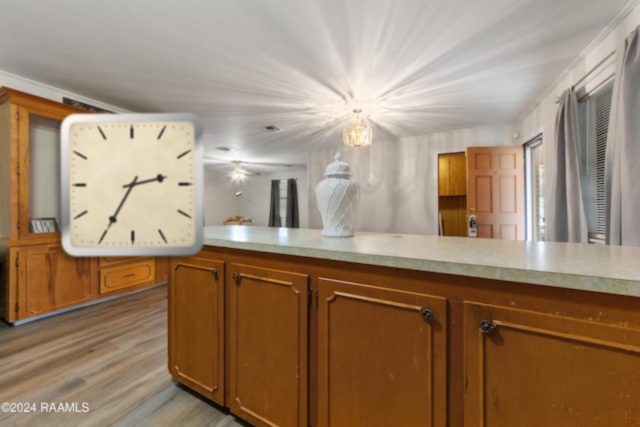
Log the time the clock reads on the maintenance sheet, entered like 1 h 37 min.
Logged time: 2 h 35 min
